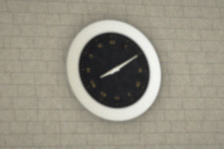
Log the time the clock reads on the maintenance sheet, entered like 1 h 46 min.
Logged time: 8 h 10 min
